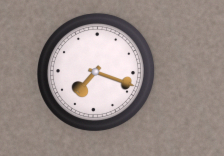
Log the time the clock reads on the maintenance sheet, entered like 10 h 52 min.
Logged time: 7 h 18 min
